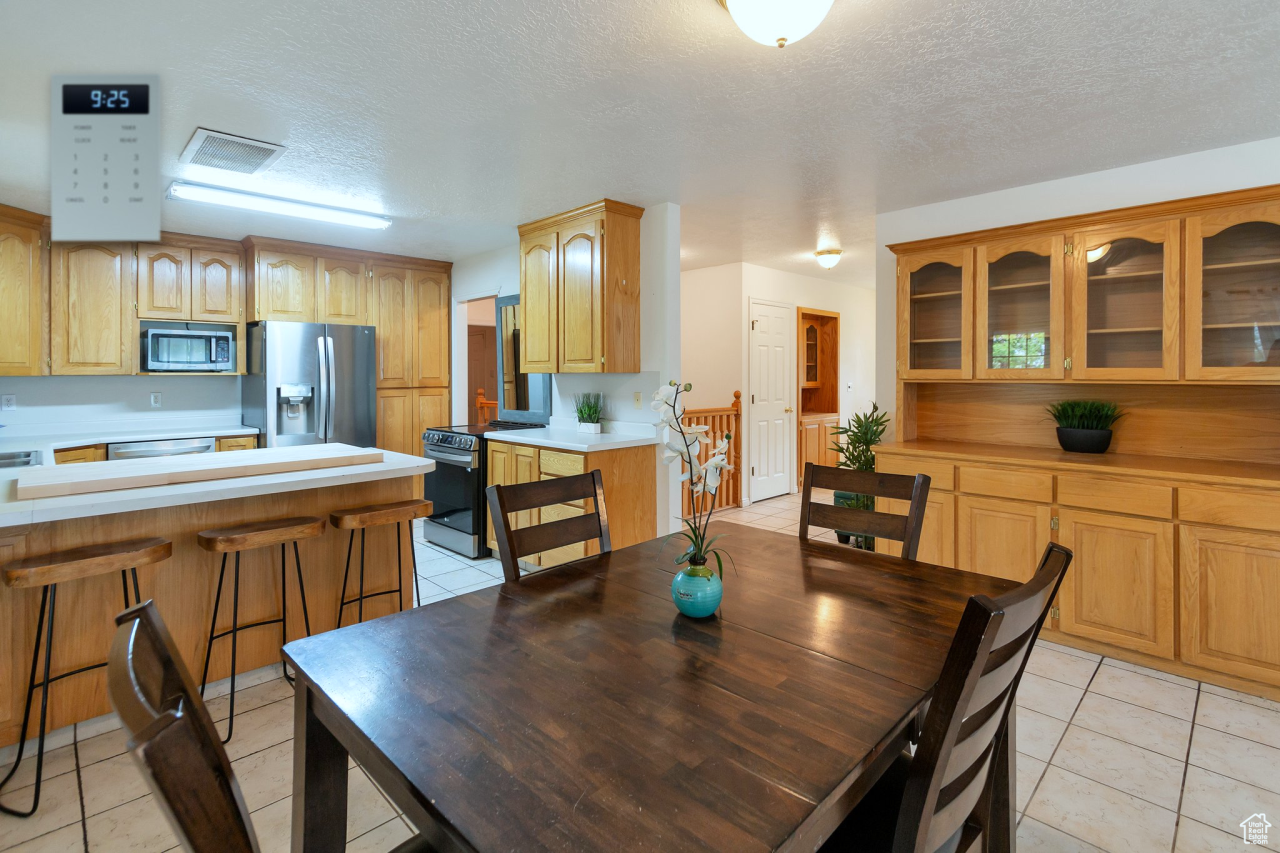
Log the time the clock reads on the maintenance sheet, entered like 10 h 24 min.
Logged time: 9 h 25 min
